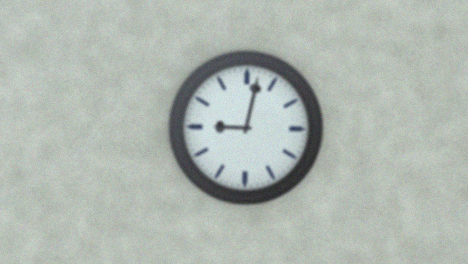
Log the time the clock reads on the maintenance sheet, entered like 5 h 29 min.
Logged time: 9 h 02 min
